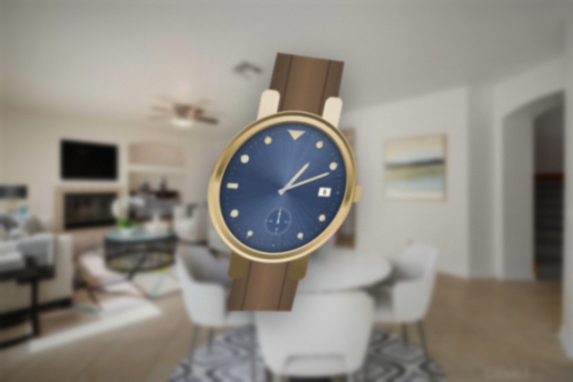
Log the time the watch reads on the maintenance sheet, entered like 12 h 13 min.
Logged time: 1 h 11 min
